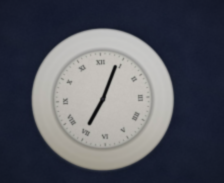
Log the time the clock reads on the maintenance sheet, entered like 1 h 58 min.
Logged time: 7 h 04 min
